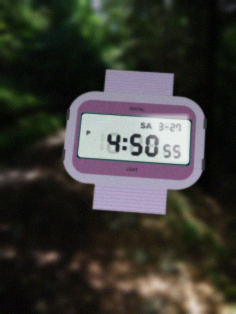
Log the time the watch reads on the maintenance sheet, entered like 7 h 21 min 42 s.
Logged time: 4 h 50 min 55 s
